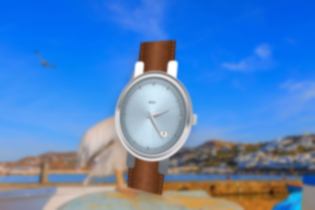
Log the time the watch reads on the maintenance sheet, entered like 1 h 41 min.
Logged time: 2 h 24 min
